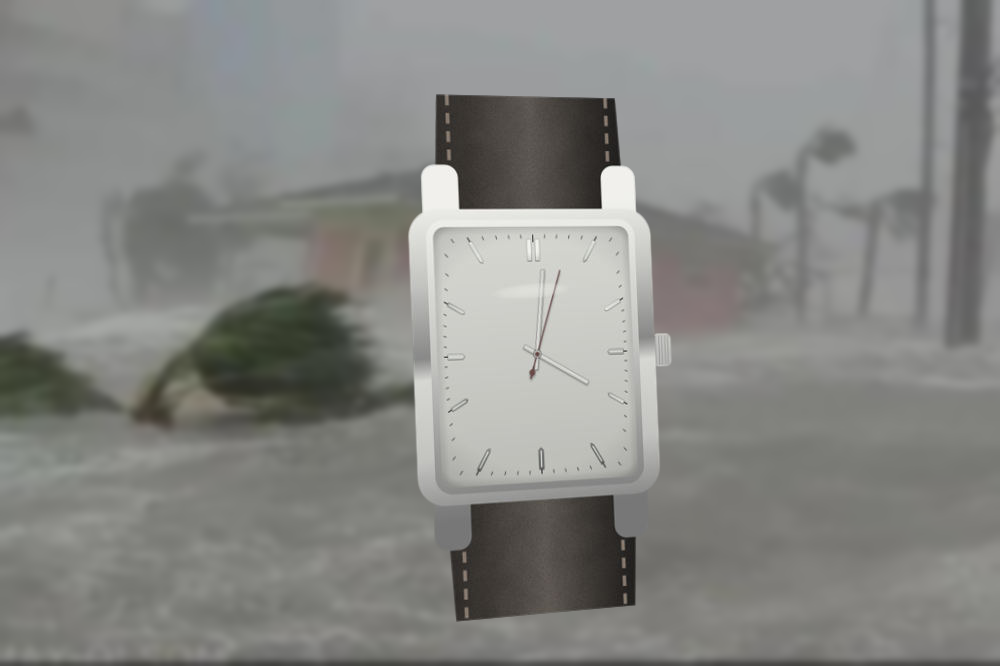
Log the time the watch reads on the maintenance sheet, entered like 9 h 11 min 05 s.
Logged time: 4 h 01 min 03 s
